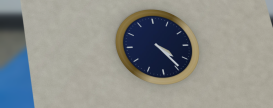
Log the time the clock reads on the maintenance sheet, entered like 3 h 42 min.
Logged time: 4 h 24 min
